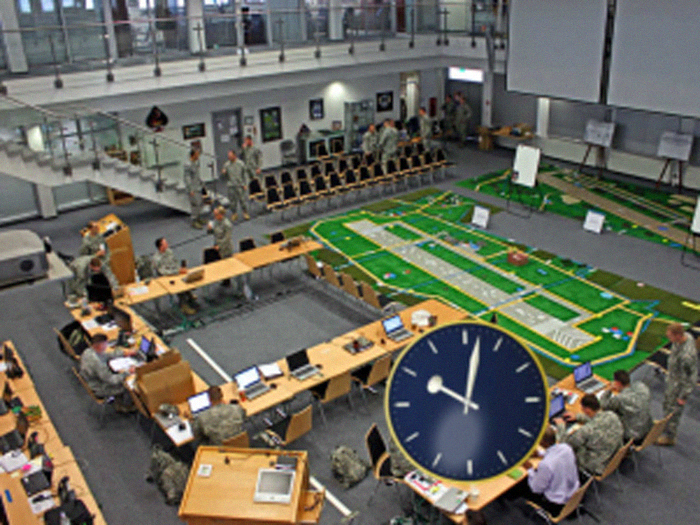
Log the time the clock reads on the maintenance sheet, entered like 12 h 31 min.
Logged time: 10 h 02 min
